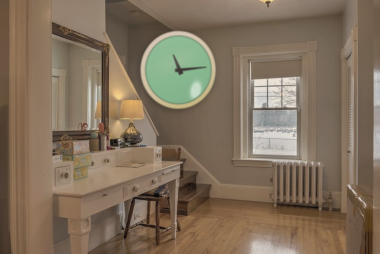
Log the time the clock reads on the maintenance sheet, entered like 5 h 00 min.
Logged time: 11 h 14 min
